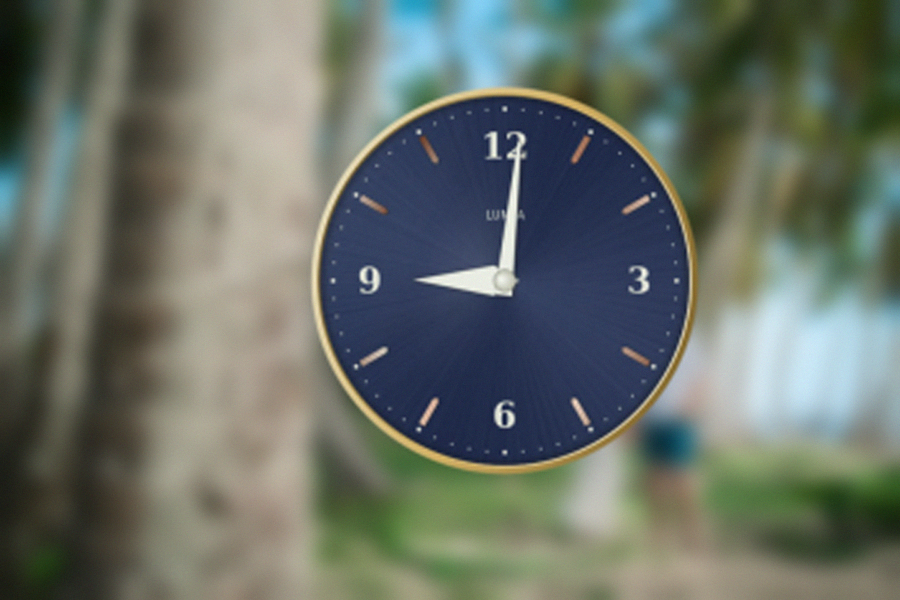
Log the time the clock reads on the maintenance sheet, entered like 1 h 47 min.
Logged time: 9 h 01 min
